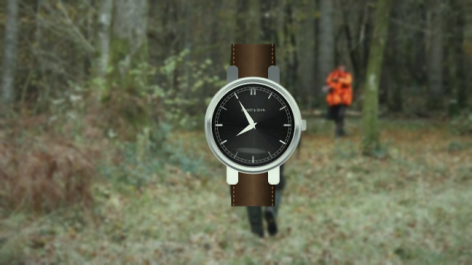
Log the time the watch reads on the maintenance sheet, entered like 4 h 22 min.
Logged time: 7 h 55 min
